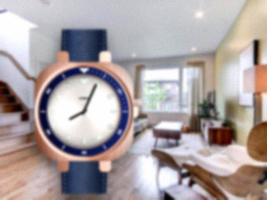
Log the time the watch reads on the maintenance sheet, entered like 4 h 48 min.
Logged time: 8 h 04 min
